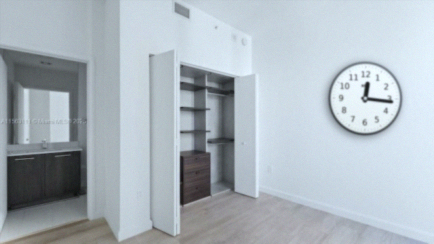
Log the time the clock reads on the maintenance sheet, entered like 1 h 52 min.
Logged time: 12 h 16 min
